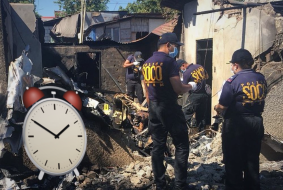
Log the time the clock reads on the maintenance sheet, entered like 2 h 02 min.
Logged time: 1 h 50 min
